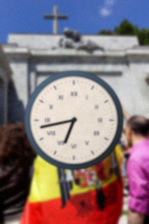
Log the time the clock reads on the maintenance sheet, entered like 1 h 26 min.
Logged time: 6 h 43 min
